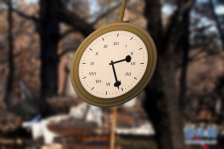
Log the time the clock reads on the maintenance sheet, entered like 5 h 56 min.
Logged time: 2 h 26 min
